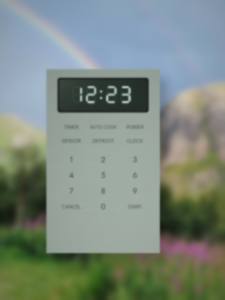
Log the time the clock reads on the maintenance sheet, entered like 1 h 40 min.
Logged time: 12 h 23 min
